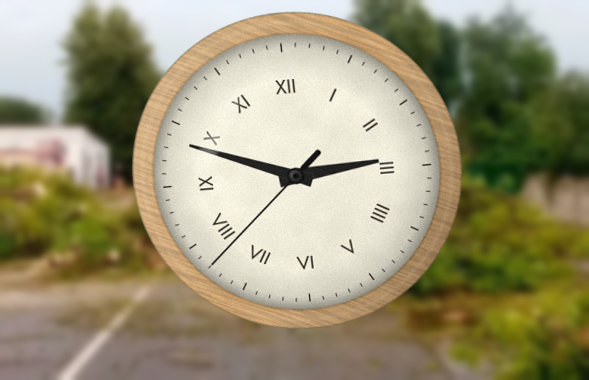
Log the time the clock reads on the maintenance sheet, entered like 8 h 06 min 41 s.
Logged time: 2 h 48 min 38 s
